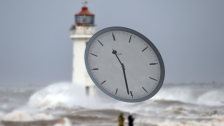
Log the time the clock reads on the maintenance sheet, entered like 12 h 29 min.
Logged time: 11 h 31 min
